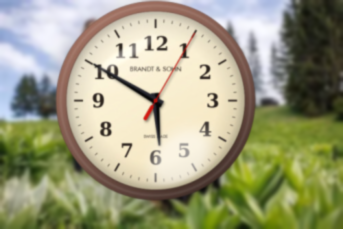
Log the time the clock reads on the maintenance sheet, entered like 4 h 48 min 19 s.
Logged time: 5 h 50 min 05 s
